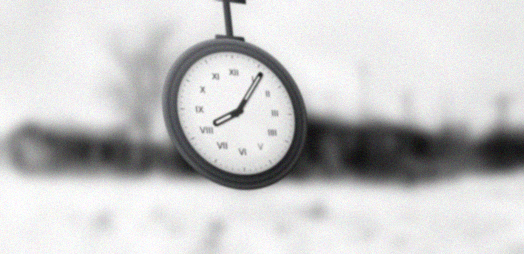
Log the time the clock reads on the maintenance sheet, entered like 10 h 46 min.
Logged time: 8 h 06 min
